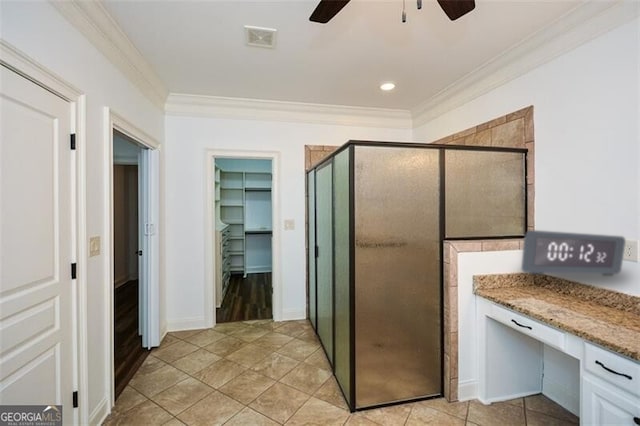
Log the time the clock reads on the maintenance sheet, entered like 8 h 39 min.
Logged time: 0 h 12 min
